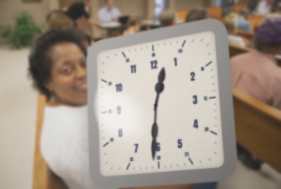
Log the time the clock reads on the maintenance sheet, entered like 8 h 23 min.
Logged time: 12 h 31 min
